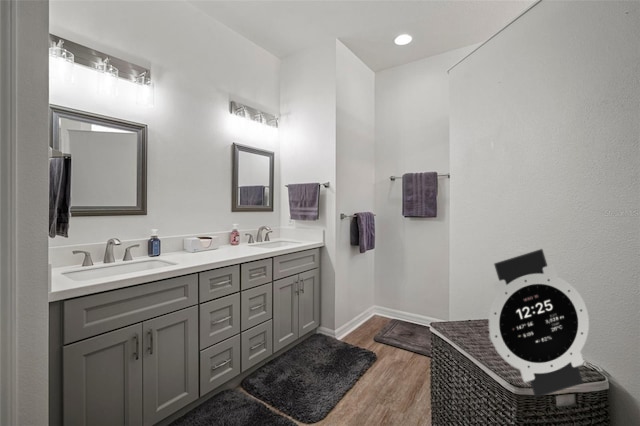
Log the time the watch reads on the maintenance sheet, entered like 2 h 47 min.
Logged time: 12 h 25 min
